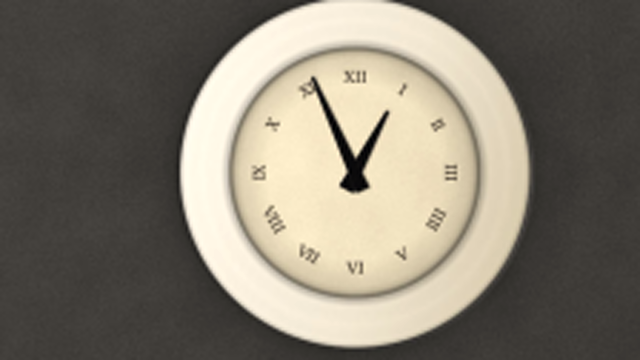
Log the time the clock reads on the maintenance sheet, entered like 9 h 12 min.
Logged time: 12 h 56 min
